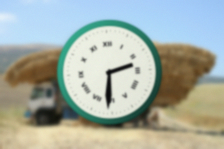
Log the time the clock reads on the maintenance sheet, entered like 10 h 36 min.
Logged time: 2 h 31 min
